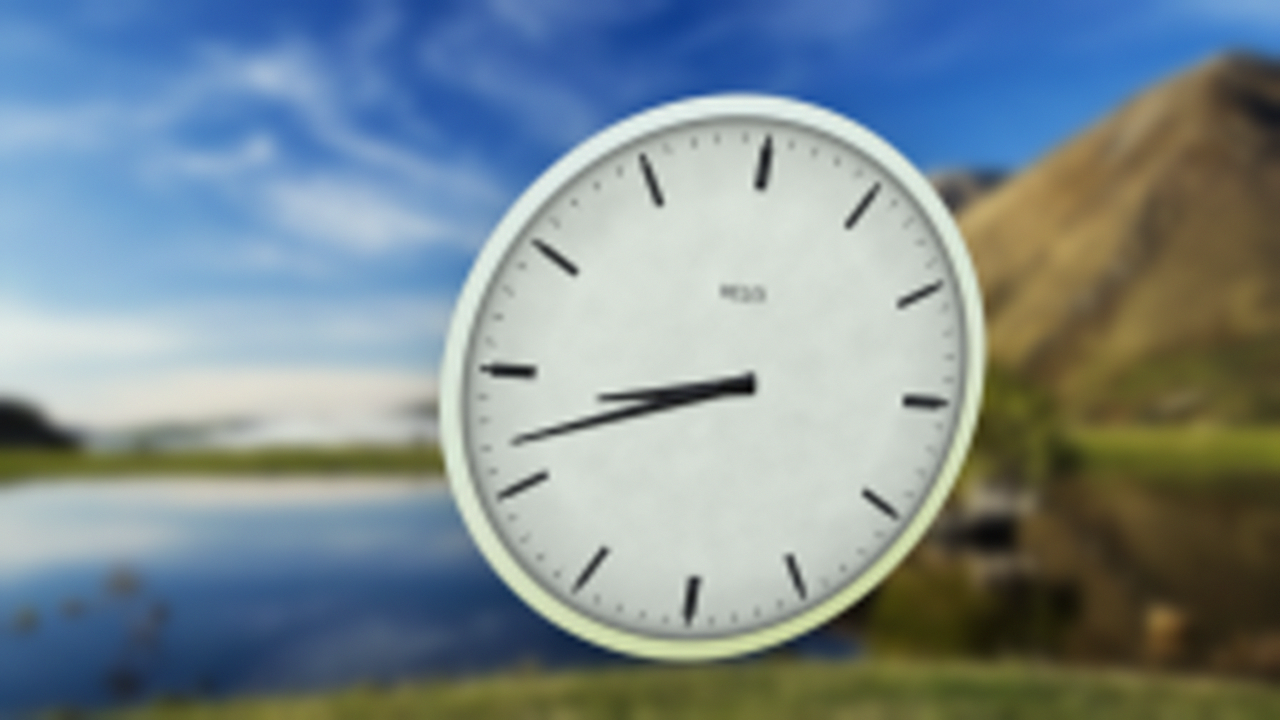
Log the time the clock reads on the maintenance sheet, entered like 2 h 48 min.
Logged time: 8 h 42 min
